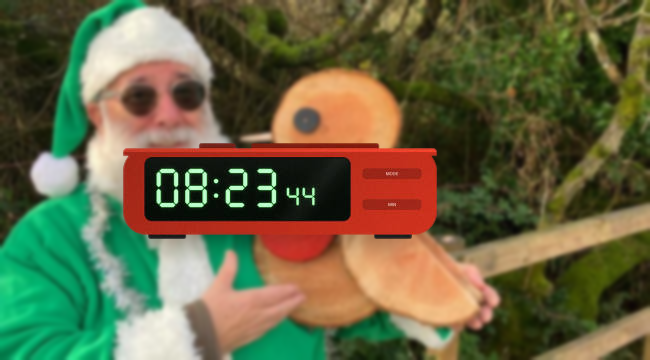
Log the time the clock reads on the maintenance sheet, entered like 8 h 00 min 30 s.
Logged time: 8 h 23 min 44 s
